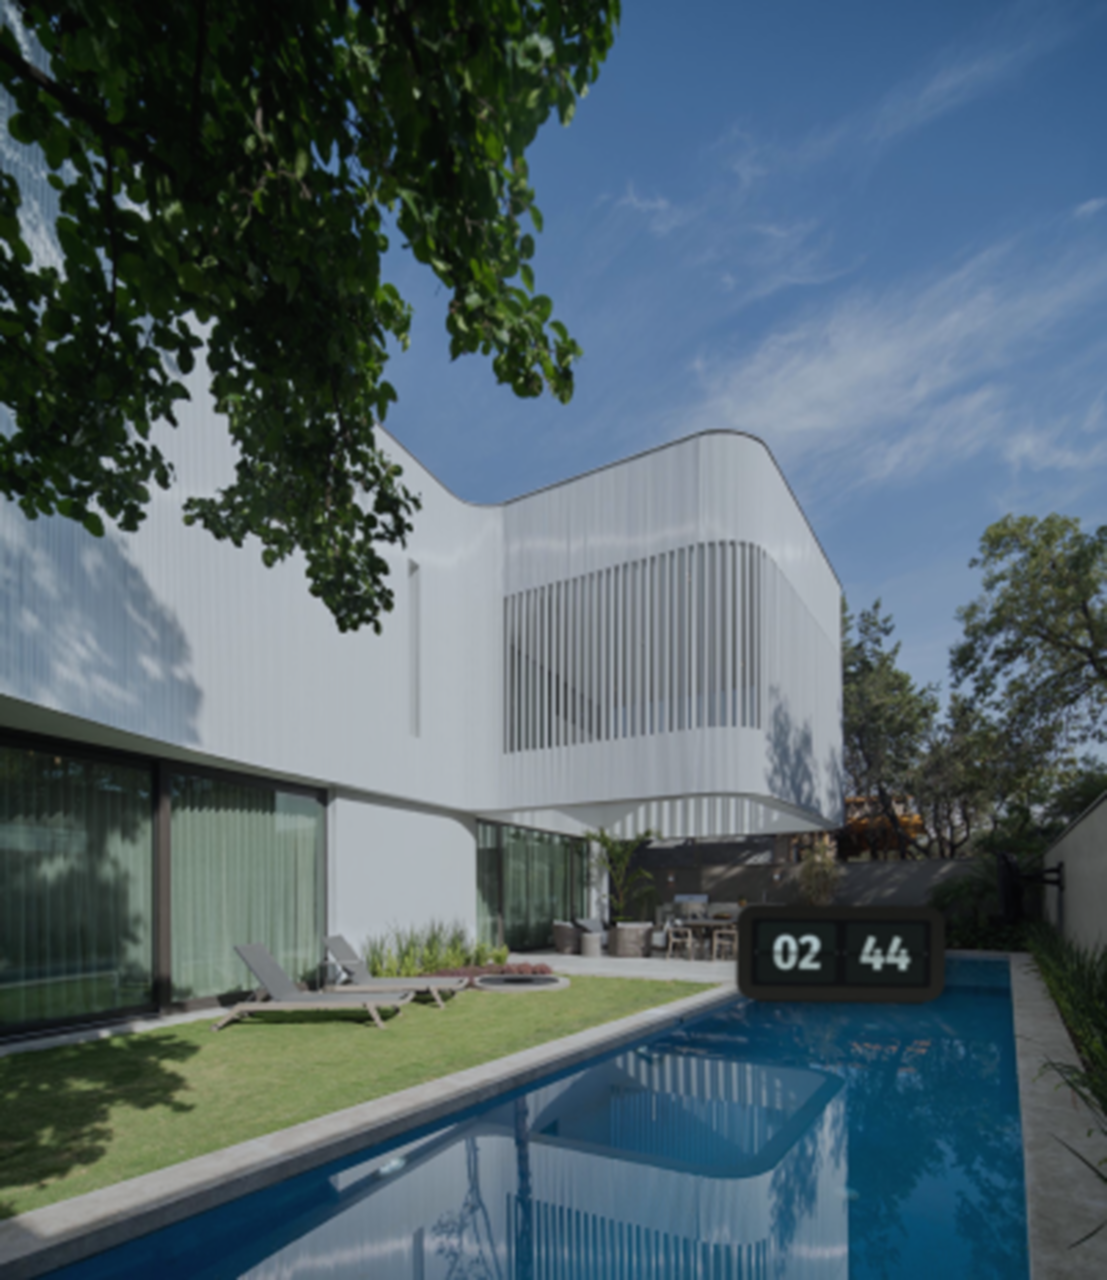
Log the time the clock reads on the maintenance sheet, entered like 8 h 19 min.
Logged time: 2 h 44 min
